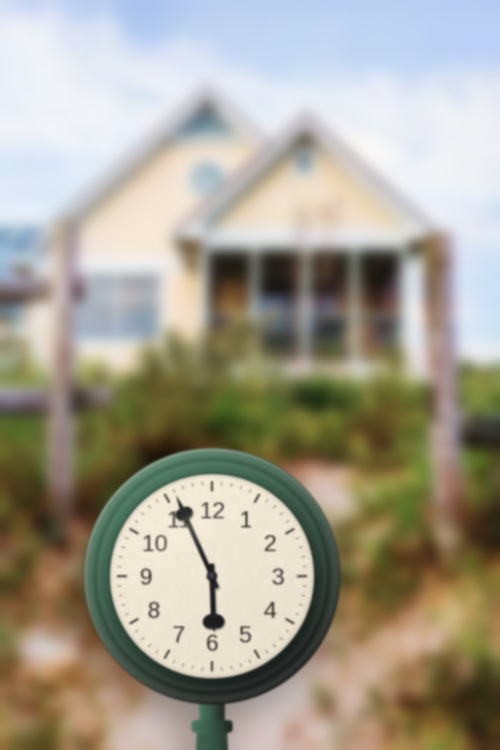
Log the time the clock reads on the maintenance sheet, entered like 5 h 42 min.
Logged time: 5 h 56 min
